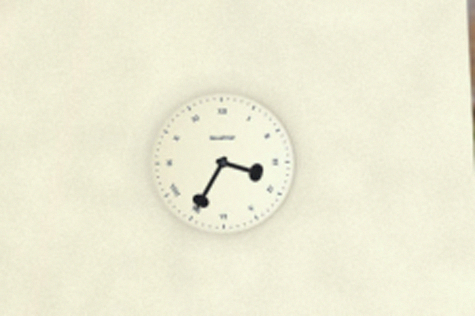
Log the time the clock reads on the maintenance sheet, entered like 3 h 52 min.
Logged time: 3 h 35 min
